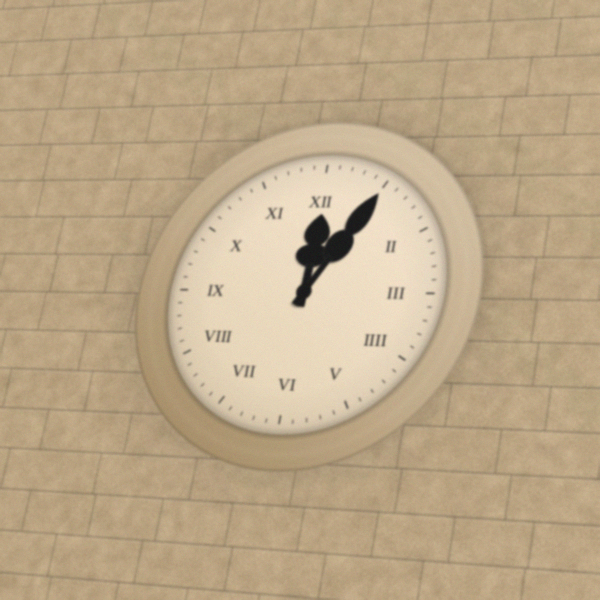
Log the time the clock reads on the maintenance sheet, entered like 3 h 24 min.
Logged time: 12 h 05 min
